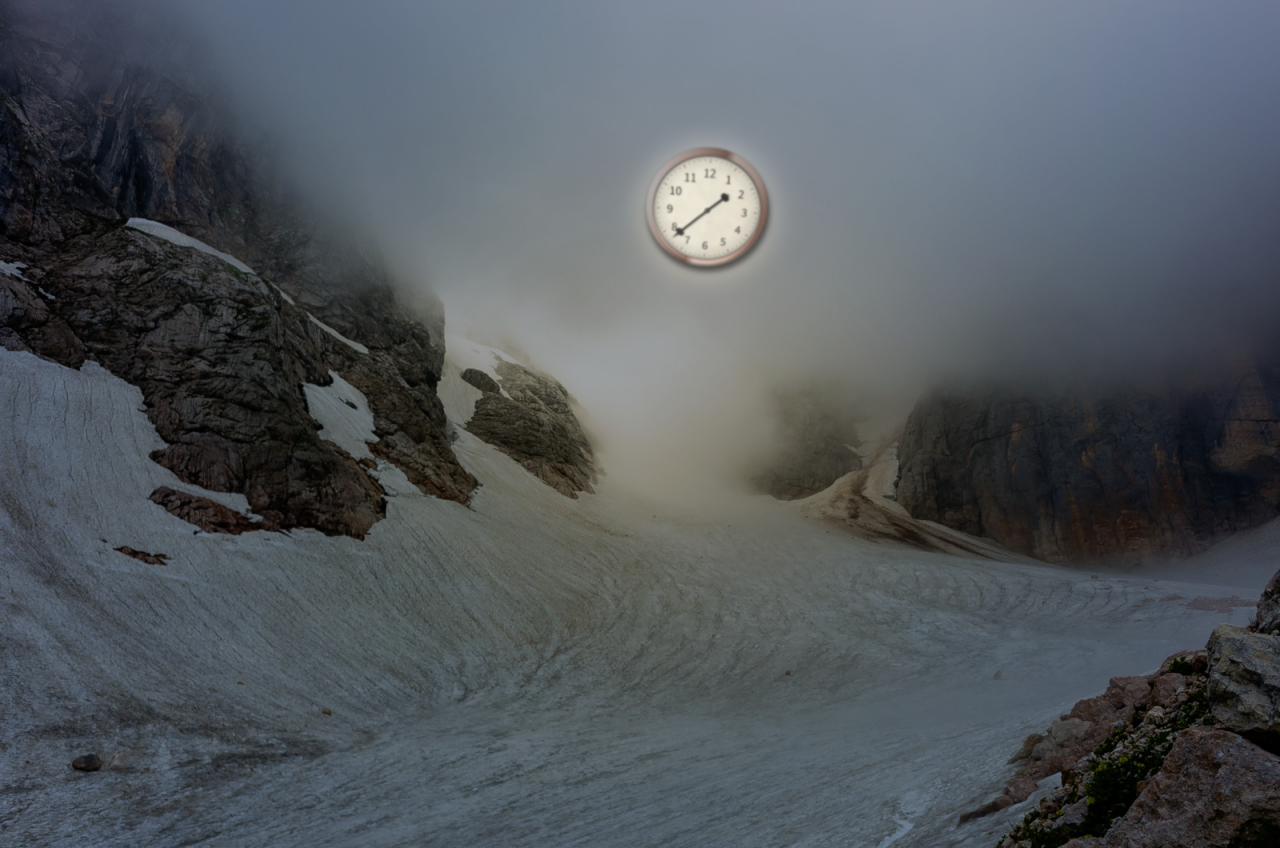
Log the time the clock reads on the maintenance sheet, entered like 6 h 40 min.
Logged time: 1 h 38 min
